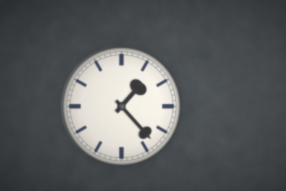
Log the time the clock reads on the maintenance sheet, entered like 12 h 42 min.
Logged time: 1 h 23 min
